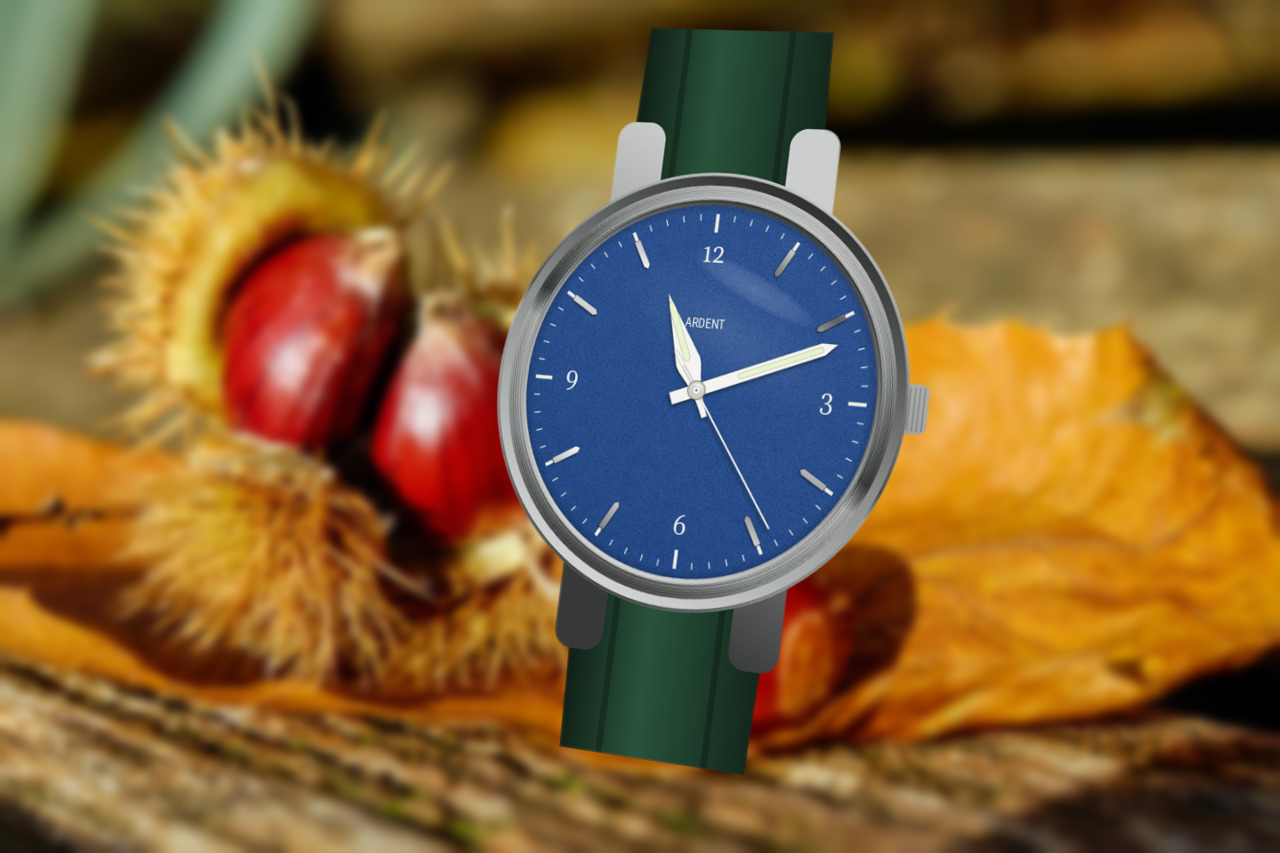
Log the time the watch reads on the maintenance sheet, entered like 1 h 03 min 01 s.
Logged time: 11 h 11 min 24 s
